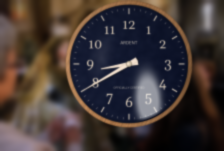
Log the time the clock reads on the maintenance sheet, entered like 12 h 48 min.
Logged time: 8 h 40 min
